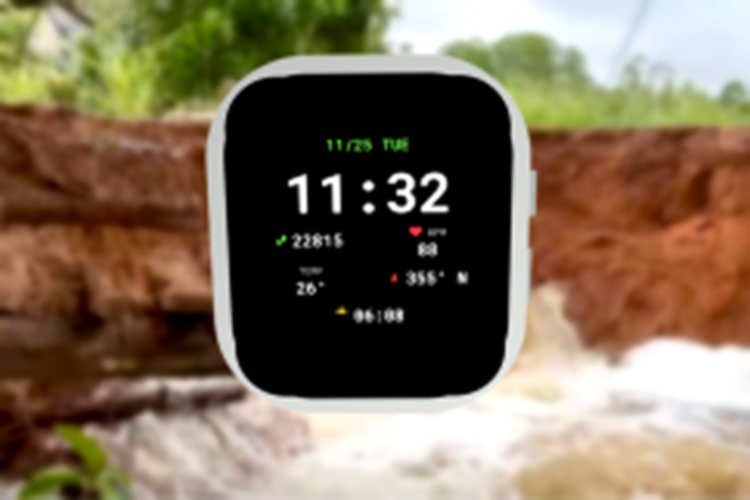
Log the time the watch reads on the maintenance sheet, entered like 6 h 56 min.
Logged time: 11 h 32 min
